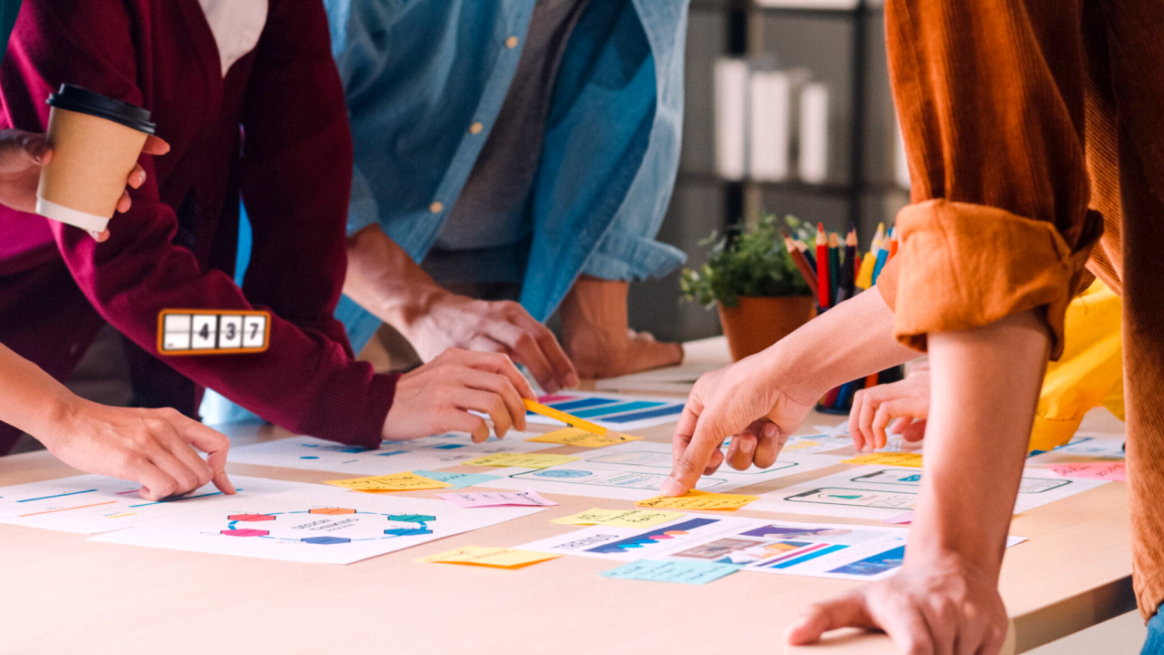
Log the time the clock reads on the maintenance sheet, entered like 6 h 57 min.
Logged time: 4 h 37 min
